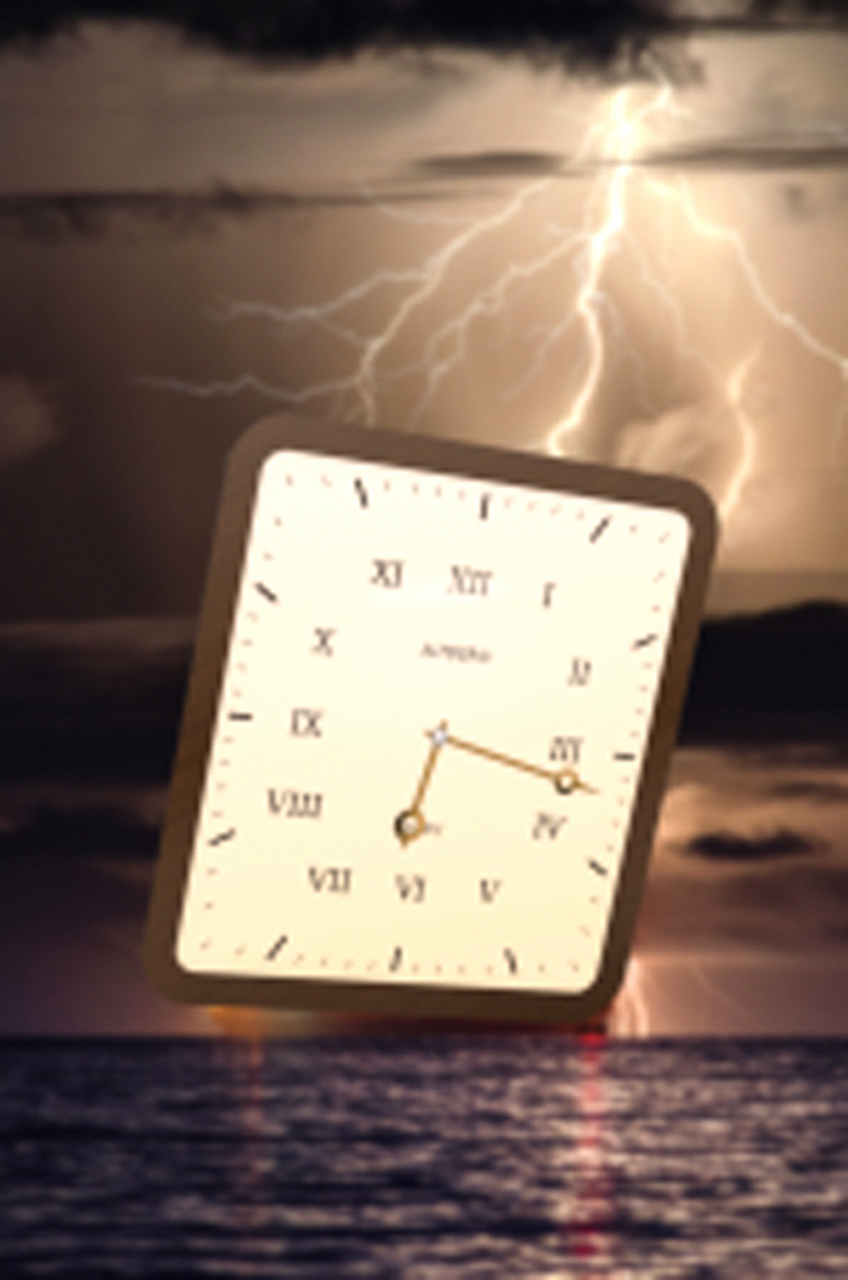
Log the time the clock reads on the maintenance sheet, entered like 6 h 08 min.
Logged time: 6 h 17 min
